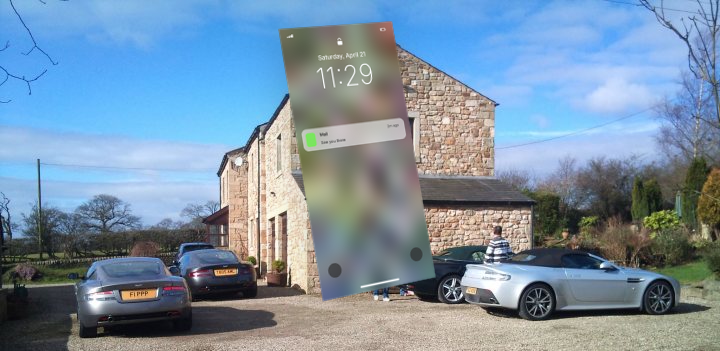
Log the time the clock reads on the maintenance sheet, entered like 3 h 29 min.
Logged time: 11 h 29 min
